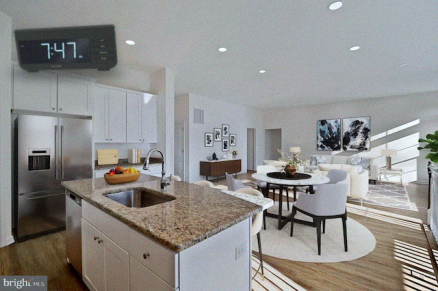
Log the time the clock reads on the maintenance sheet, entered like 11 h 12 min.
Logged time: 7 h 47 min
